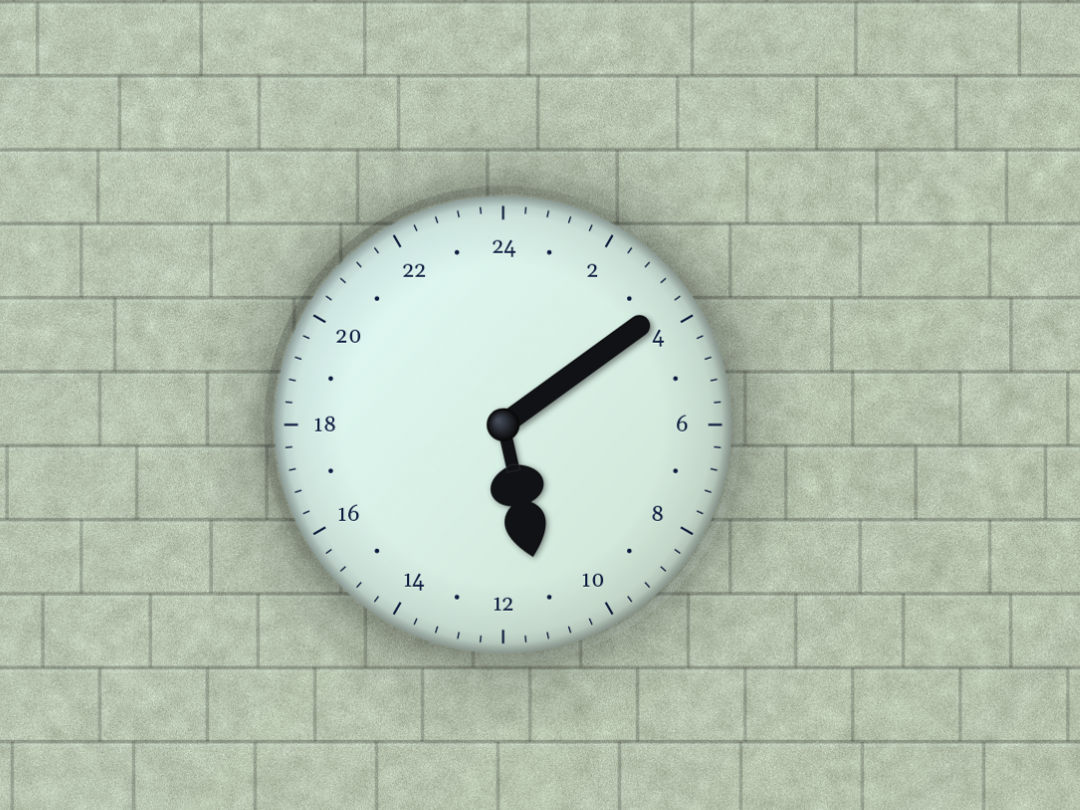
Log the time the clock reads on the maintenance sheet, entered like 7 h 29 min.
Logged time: 11 h 09 min
